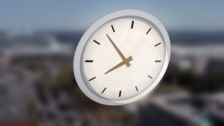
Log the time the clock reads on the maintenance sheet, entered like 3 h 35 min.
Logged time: 7 h 53 min
